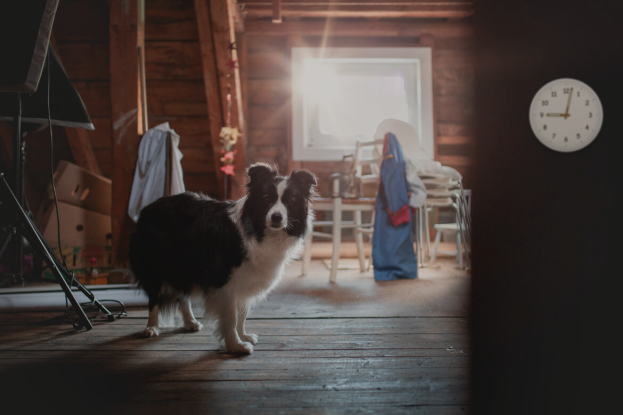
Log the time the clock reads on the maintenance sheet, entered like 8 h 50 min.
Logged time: 9 h 02 min
